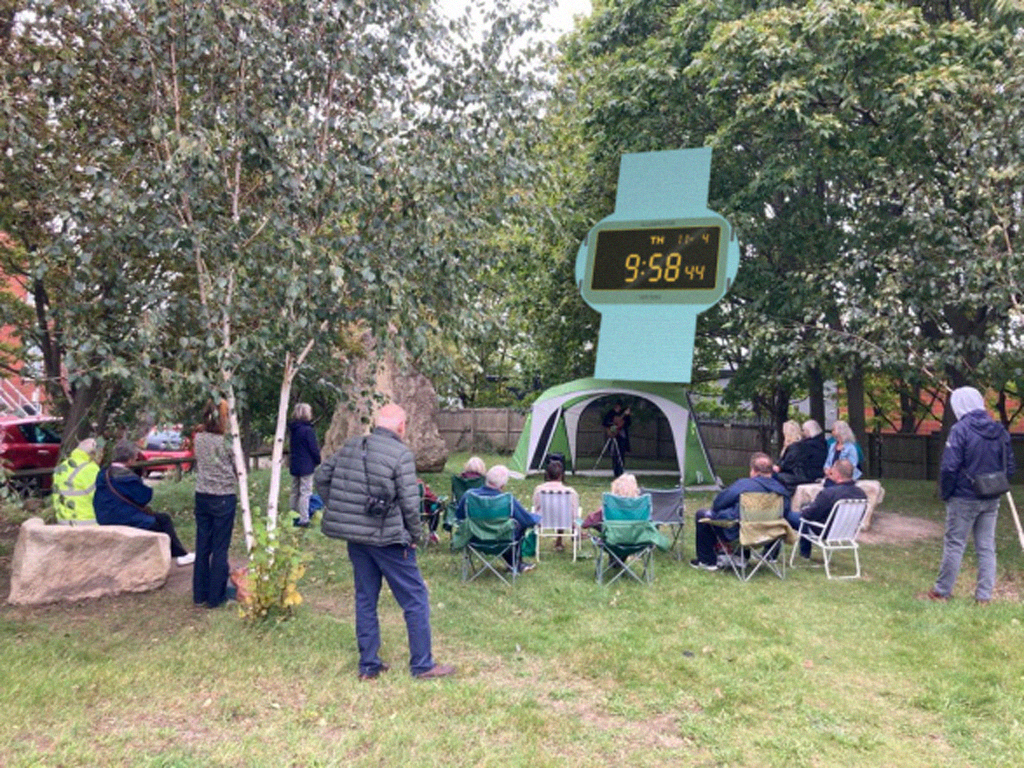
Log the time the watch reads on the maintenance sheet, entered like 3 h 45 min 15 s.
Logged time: 9 h 58 min 44 s
